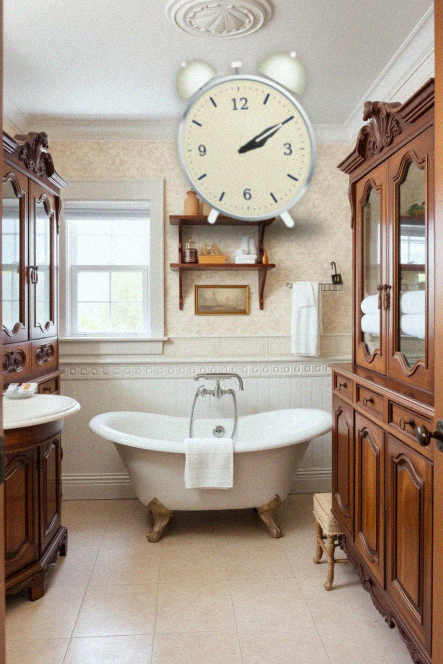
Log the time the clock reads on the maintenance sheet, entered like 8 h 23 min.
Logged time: 2 h 10 min
